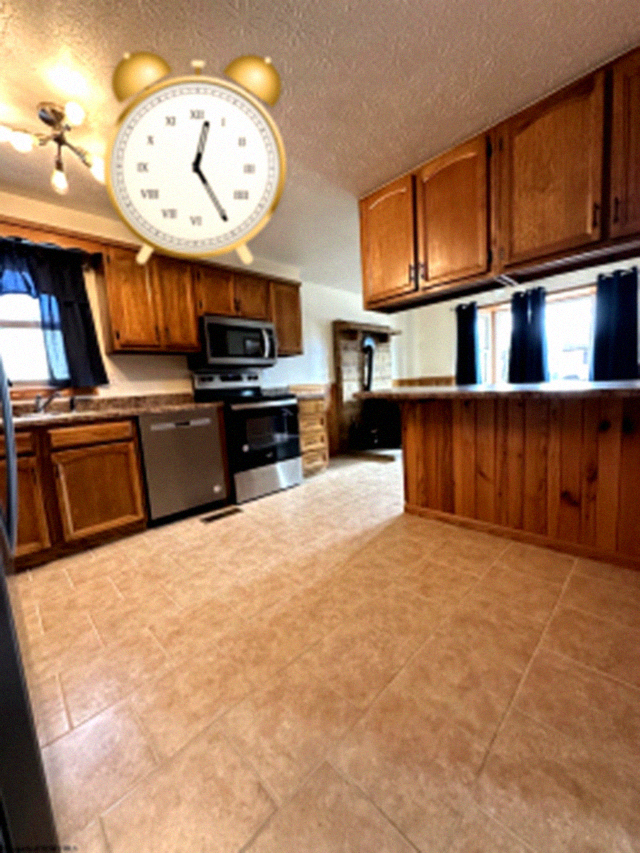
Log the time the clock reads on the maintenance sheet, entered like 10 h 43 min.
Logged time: 12 h 25 min
